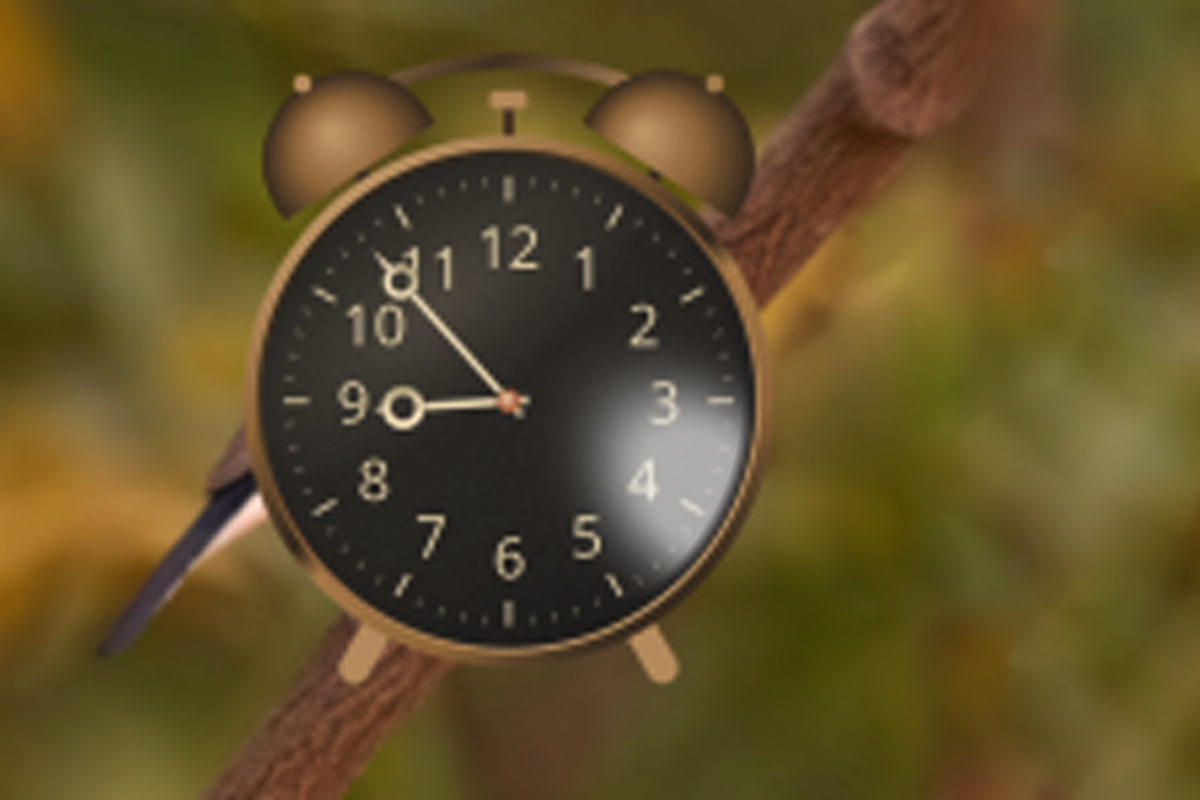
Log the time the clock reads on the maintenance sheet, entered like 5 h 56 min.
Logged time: 8 h 53 min
